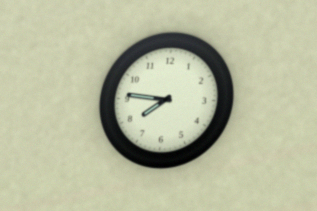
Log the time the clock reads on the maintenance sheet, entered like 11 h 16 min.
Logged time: 7 h 46 min
